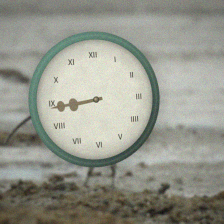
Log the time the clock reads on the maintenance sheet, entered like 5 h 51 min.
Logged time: 8 h 44 min
